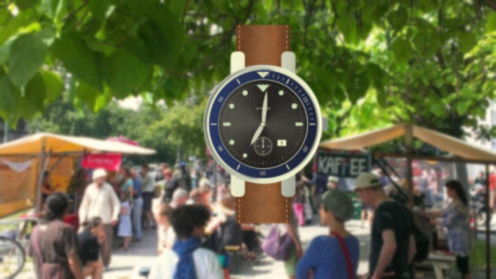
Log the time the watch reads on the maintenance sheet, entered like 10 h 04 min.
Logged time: 7 h 01 min
